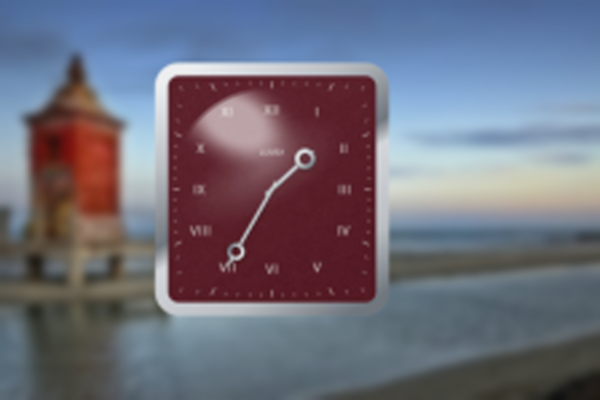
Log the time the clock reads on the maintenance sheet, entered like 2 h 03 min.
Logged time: 1 h 35 min
